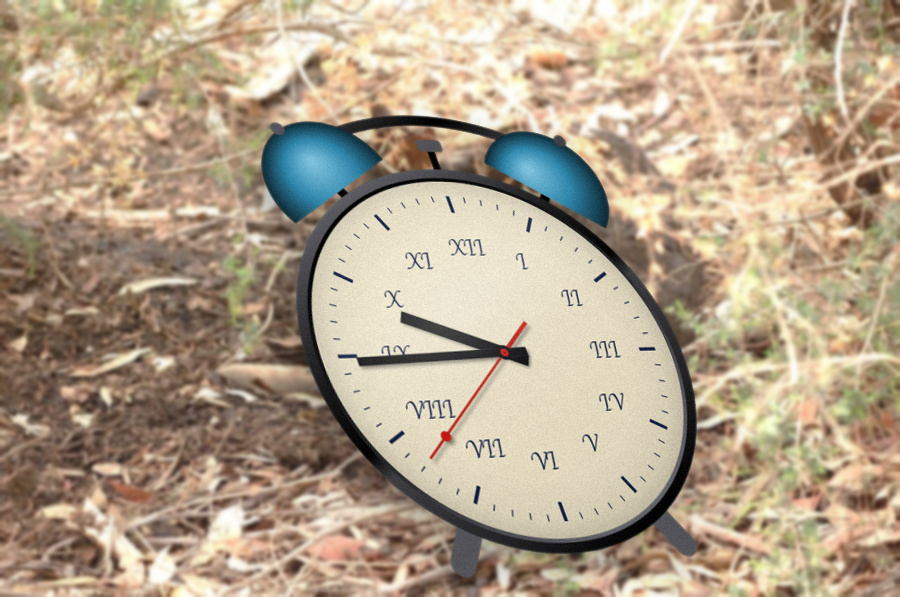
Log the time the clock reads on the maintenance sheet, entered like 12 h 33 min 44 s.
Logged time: 9 h 44 min 38 s
